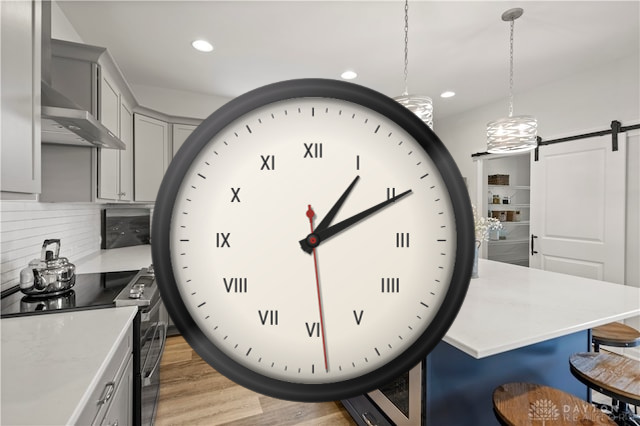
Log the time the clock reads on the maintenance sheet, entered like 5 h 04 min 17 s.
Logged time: 1 h 10 min 29 s
